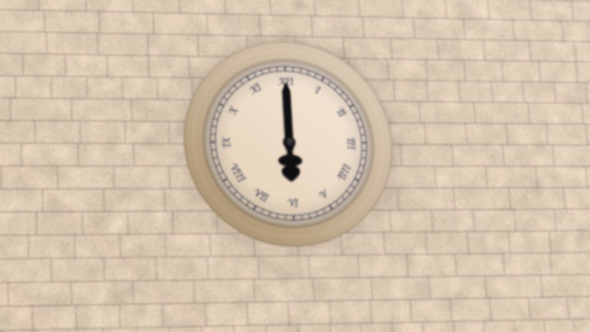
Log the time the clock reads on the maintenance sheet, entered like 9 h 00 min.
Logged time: 6 h 00 min
